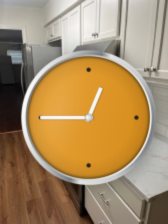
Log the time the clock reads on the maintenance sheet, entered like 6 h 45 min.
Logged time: 12 h 45 min
